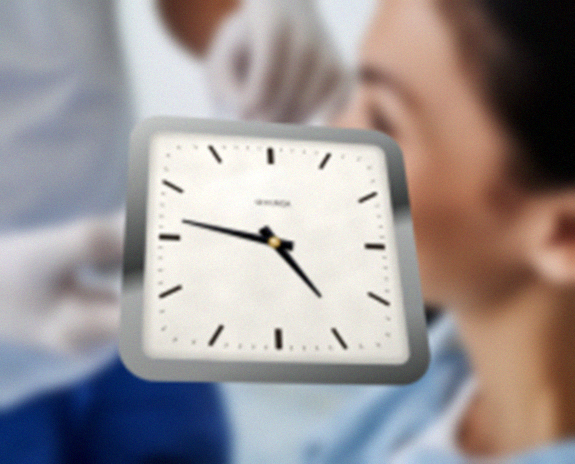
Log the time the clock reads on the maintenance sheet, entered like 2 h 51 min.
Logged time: 4 h 47 min
